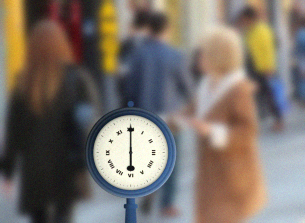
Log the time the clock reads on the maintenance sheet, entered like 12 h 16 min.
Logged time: 6 h 00 min
